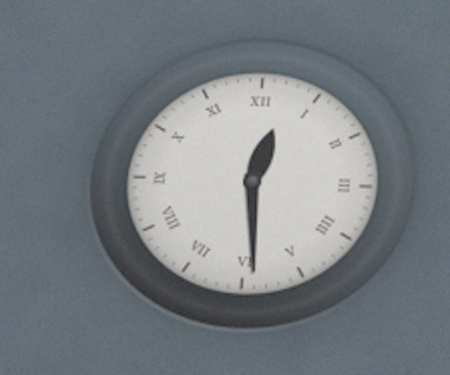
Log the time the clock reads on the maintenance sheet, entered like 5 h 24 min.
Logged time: 12 h 29 min
